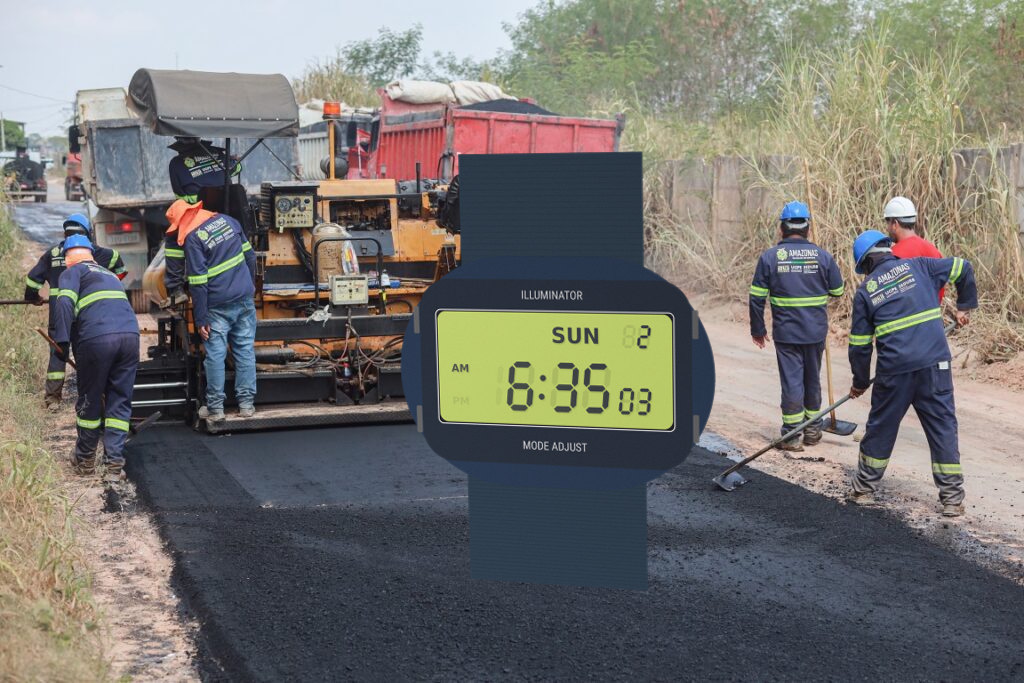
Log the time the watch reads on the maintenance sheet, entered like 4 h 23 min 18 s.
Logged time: 6 h 35 min 03 s
